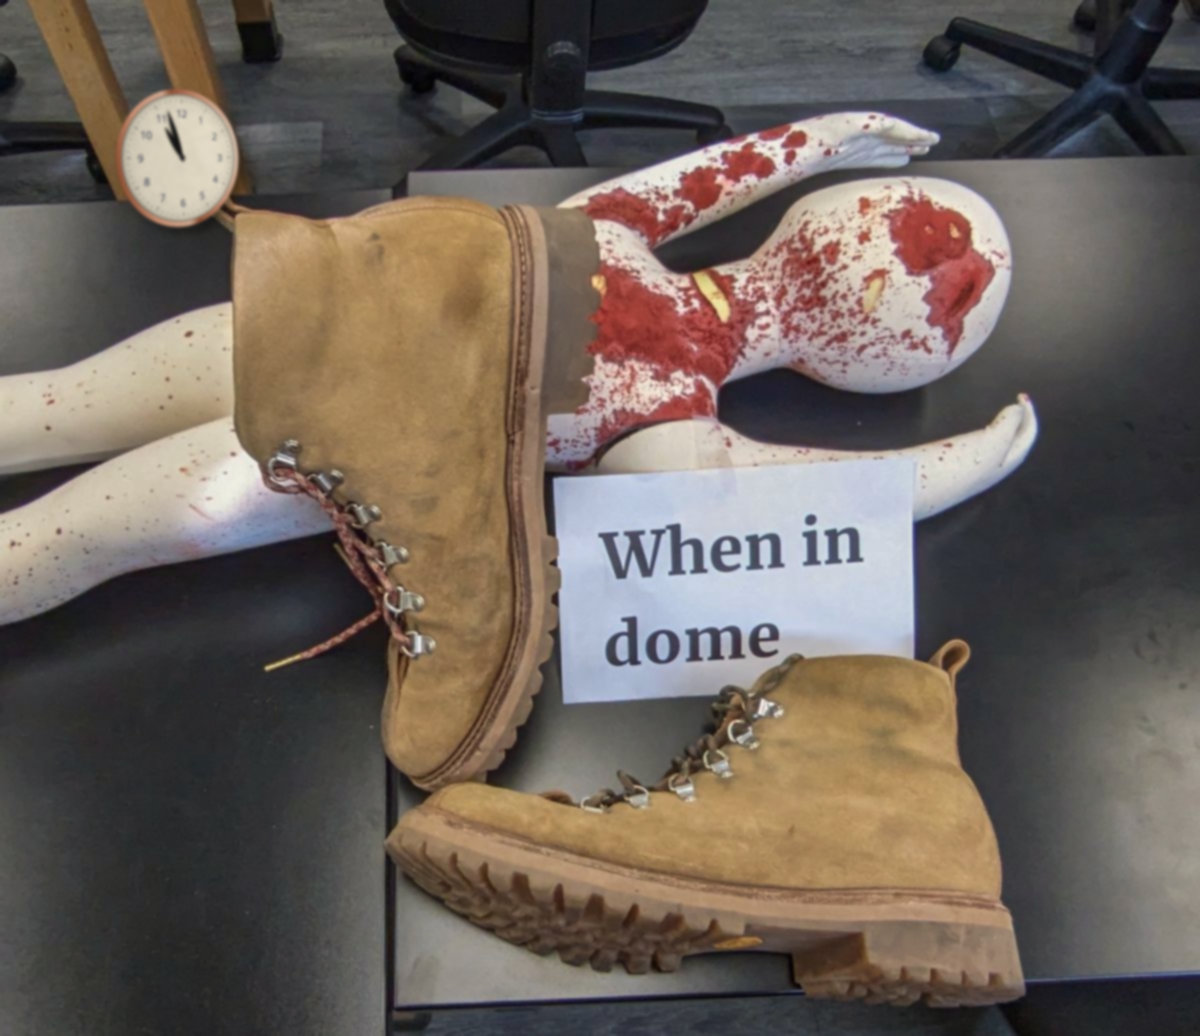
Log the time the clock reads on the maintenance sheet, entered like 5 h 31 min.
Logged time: 10 h 57 min
